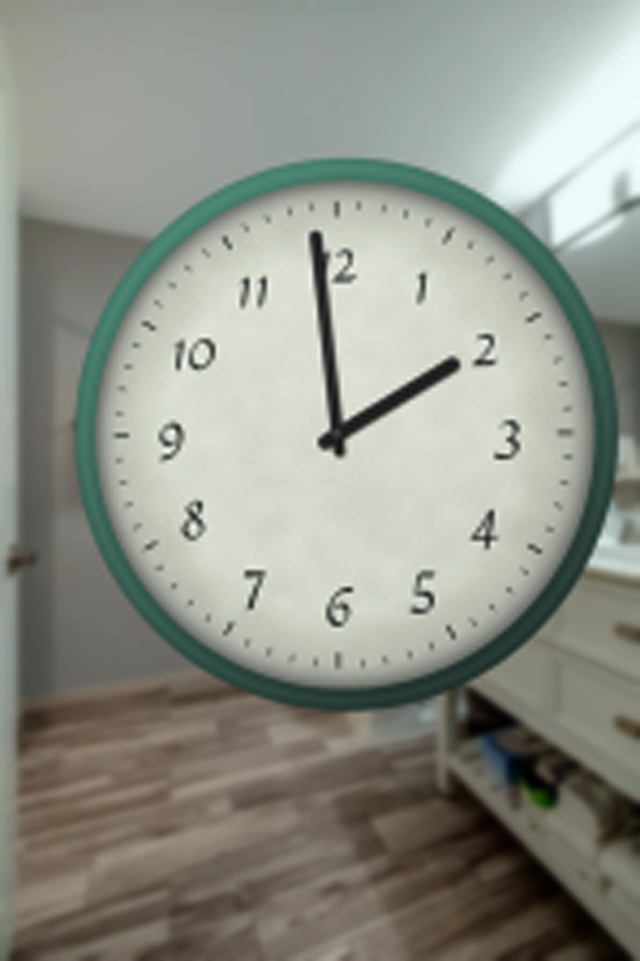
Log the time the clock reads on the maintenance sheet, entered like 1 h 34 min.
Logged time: 1 h 59 min
